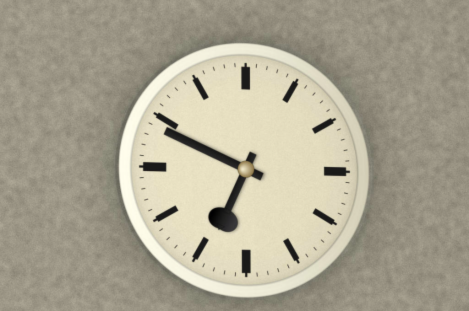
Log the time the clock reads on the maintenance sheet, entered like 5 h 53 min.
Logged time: 6 h 49 min
